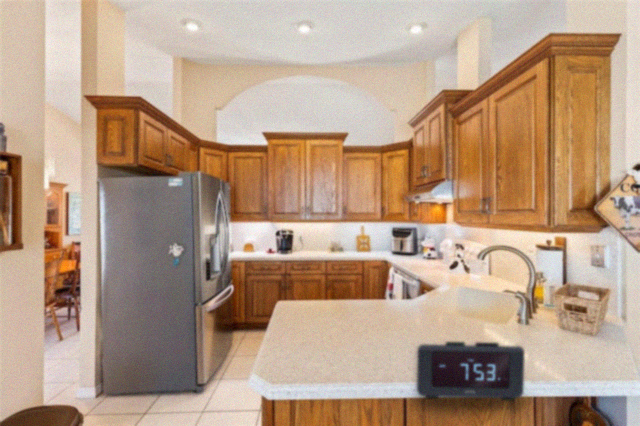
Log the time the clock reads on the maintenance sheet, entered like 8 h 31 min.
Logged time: 7 h 53 min
